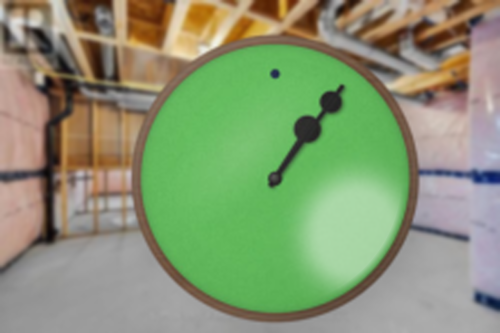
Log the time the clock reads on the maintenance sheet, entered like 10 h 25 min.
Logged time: 1 h 06 min
